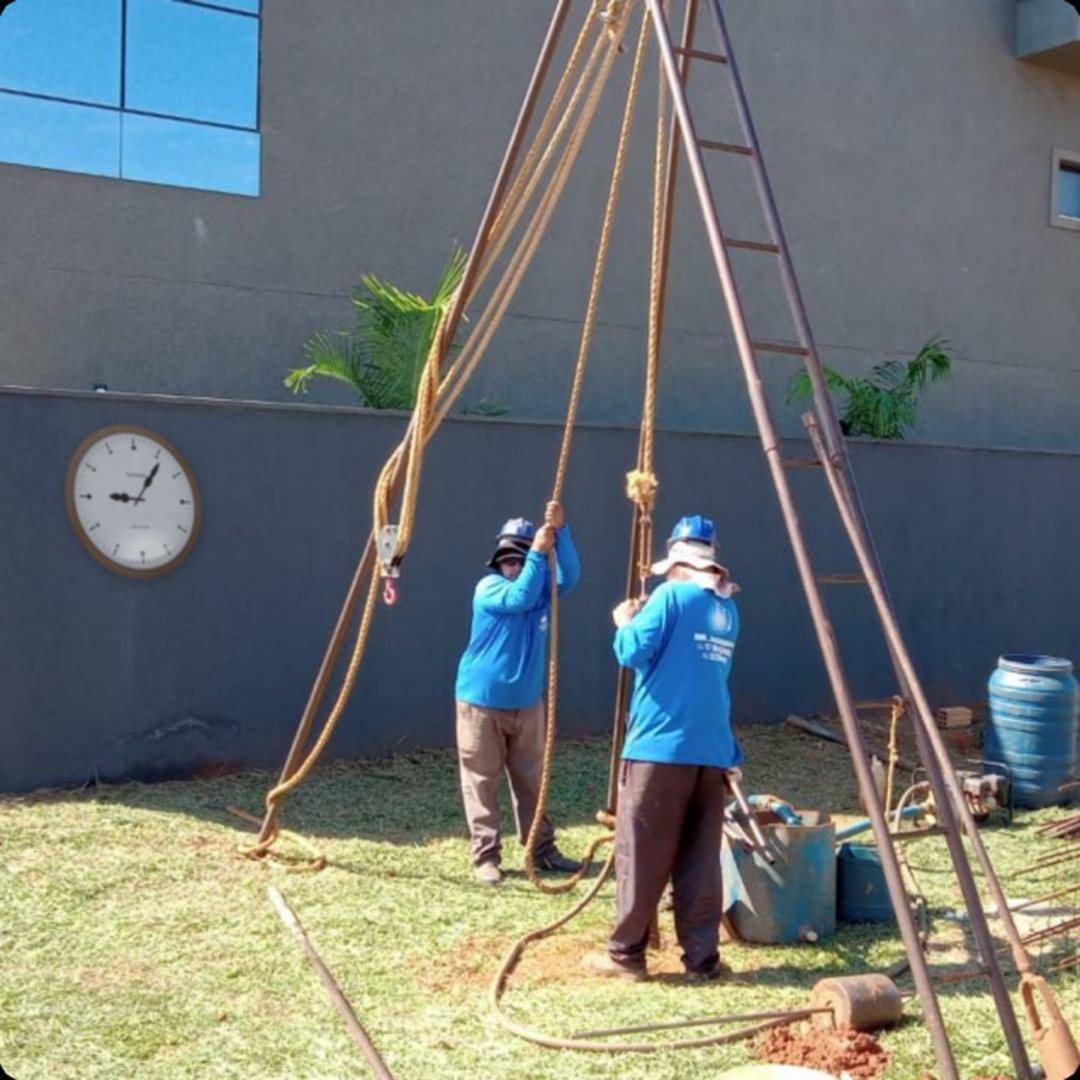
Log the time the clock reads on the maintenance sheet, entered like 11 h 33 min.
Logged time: 9 h 06 min
